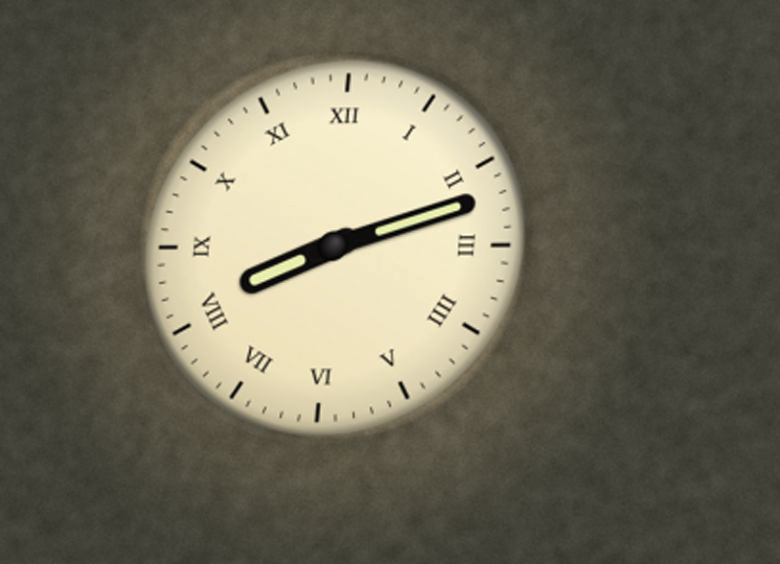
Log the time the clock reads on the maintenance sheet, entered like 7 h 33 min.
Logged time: 8 h 12 min
